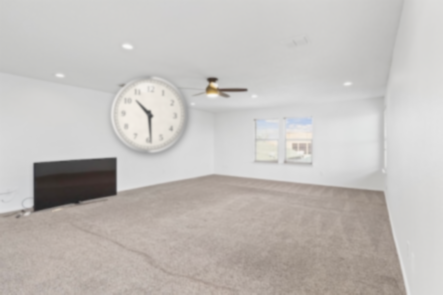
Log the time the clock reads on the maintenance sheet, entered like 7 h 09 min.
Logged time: 10 h 29 min
